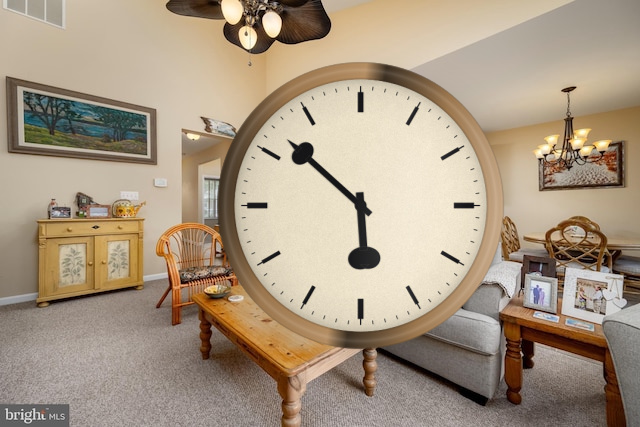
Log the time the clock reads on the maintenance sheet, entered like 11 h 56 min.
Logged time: 5 h 52 min
